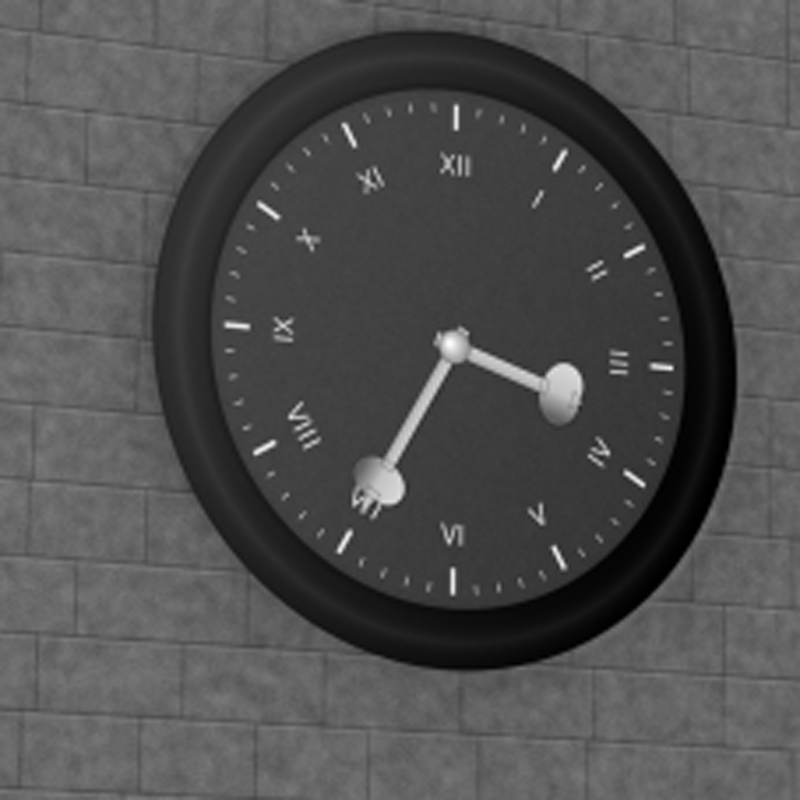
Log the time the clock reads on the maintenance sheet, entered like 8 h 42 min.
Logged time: 3 h 35 min
